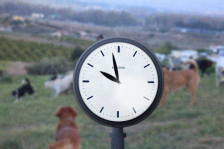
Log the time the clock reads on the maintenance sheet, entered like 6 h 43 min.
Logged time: 9 h 58 min
